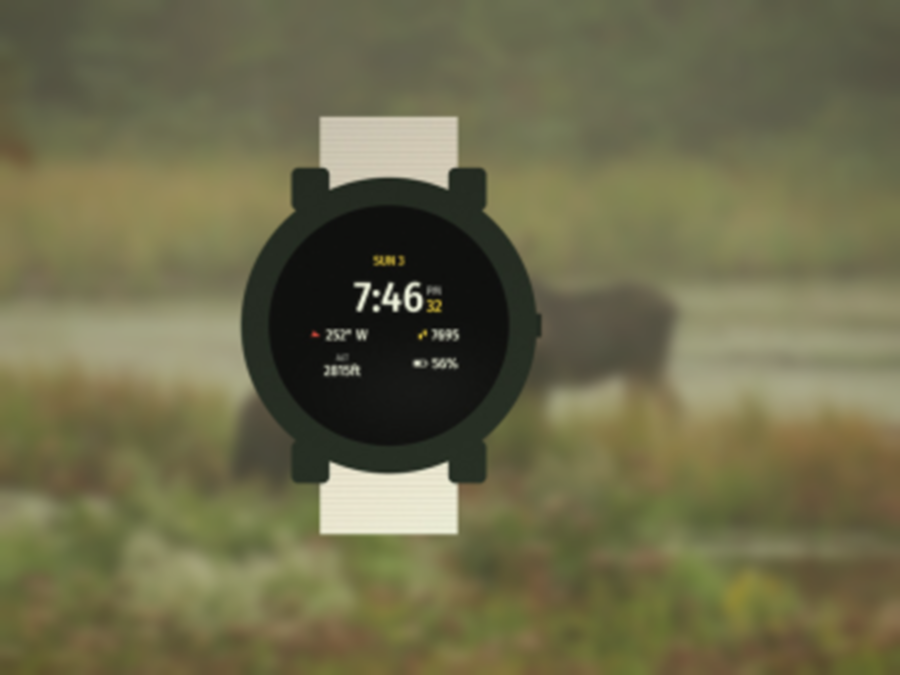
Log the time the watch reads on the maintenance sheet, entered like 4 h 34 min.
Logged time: 7 h 46 min
